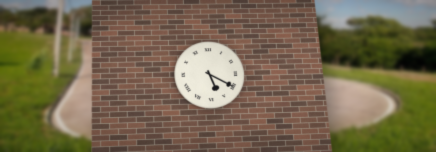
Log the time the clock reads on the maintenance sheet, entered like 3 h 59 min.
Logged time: 5 h 20 min
